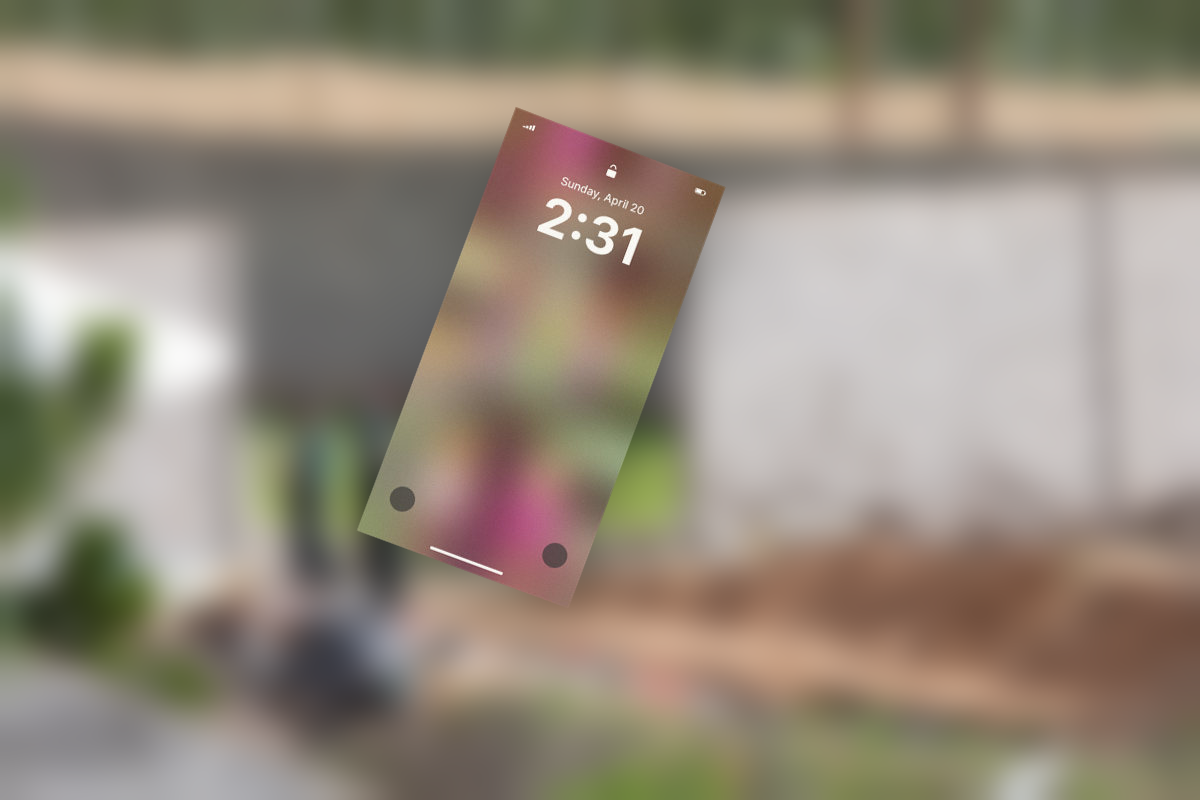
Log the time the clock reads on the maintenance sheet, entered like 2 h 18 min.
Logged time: 2 h 31 min
